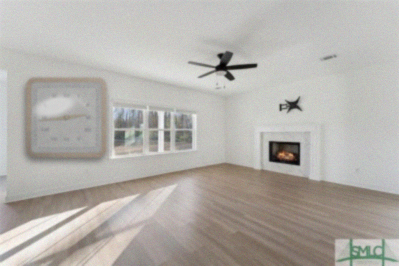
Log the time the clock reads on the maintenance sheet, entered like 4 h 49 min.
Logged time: 2 h 44 min
